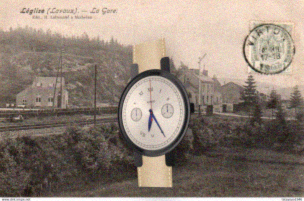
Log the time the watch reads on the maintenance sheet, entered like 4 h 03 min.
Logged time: 6 h 25 min
